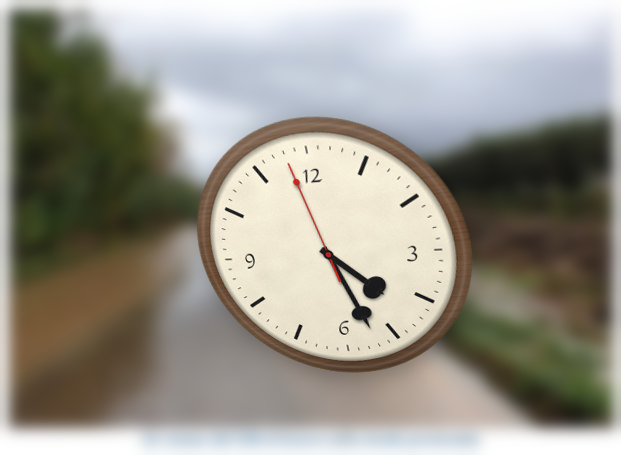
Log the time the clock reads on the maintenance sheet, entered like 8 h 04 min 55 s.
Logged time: 4 h 26 min 58 s
